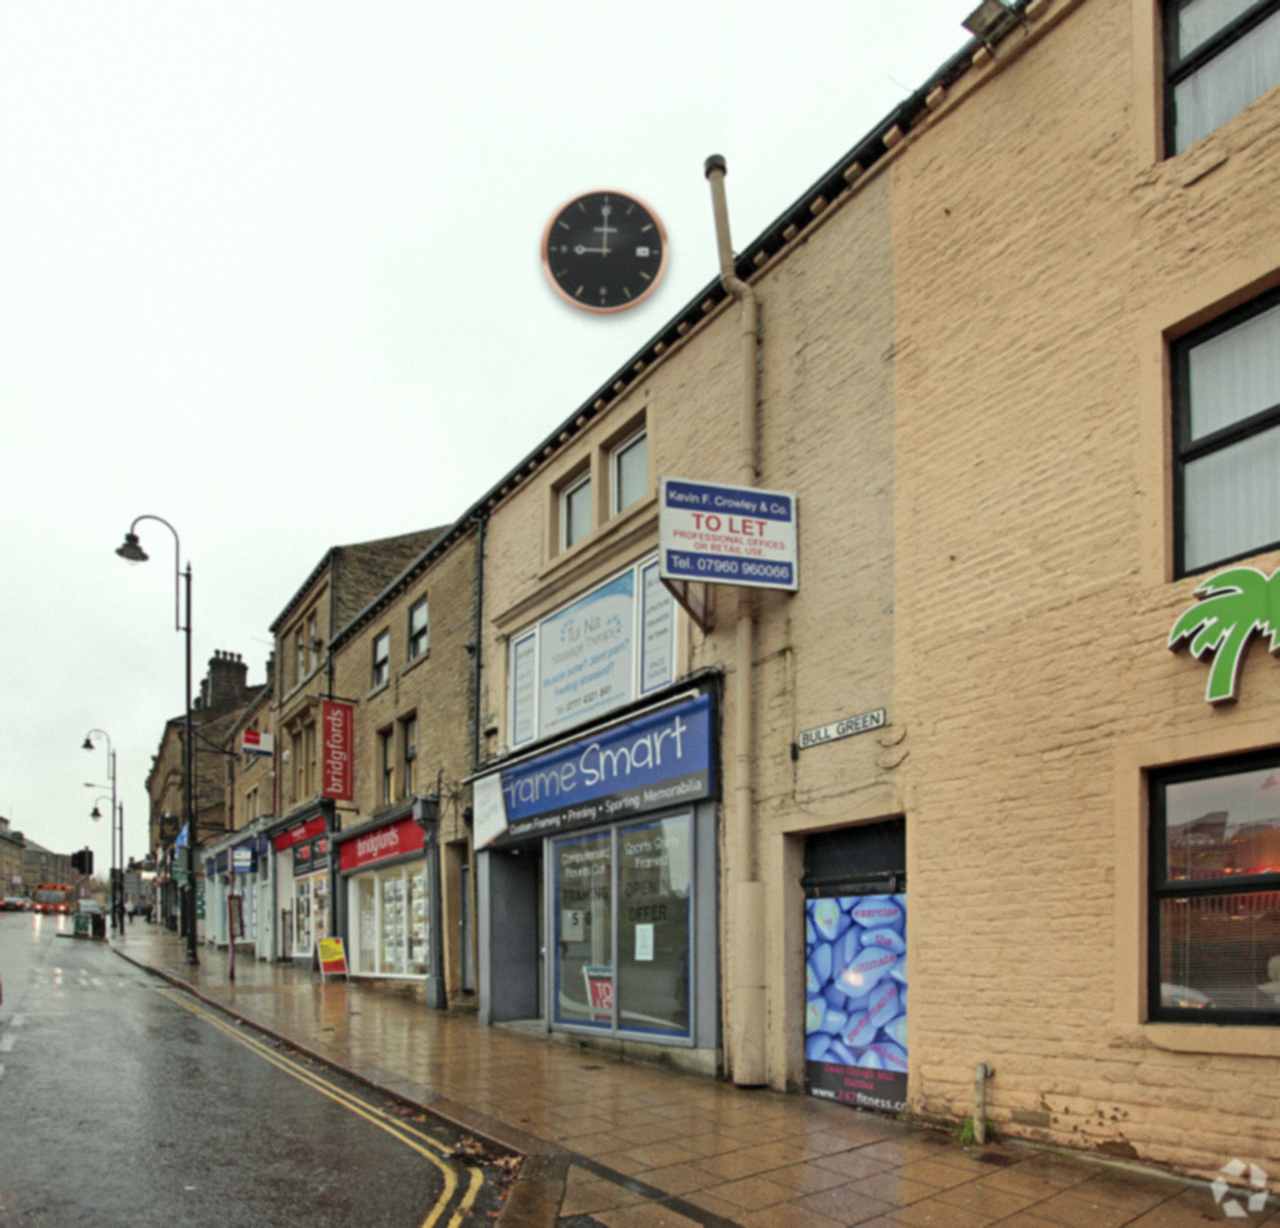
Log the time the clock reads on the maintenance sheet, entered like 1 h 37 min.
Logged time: 9 h 00 min
